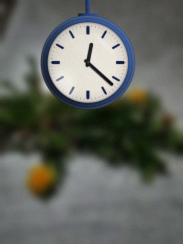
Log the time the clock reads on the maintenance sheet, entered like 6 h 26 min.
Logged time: 12 h 22 min
